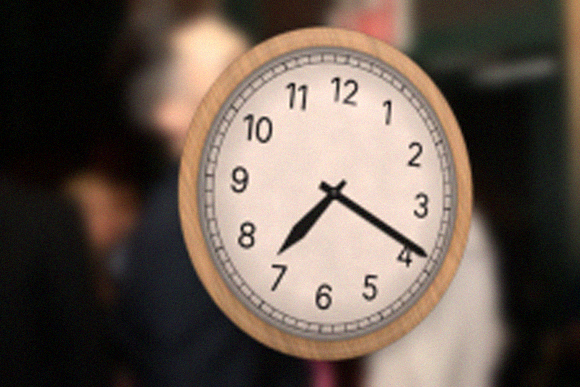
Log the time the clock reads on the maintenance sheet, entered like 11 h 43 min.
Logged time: 7 h 19 min
